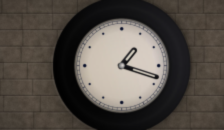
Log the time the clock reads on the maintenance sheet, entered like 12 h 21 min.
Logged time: 1 h 18 min
